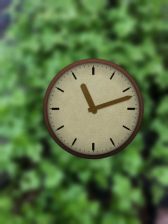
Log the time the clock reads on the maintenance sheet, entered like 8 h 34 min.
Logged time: 11 h 12 min
